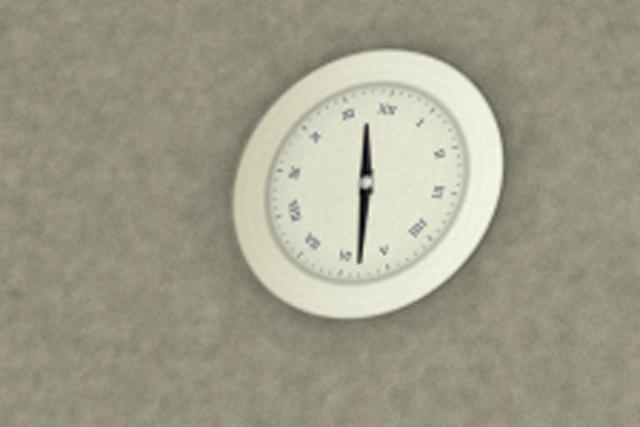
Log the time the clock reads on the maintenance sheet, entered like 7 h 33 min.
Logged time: 11 h 28 min
